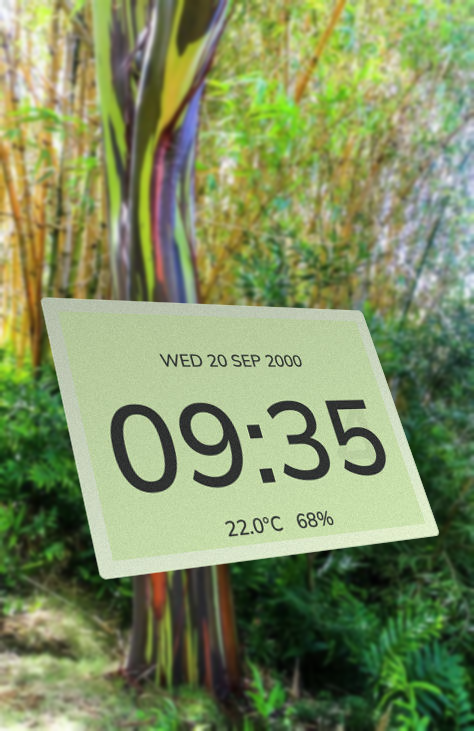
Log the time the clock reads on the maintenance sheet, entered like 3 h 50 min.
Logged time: 9 h 35 min
